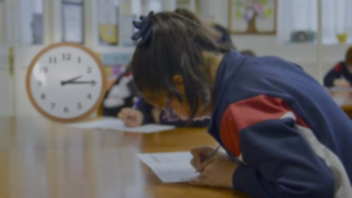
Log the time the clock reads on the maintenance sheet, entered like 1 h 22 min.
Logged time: 2 h 15 min
